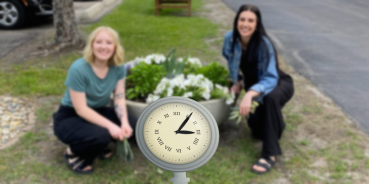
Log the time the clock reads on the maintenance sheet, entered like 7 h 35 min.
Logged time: 3 h 06 min
